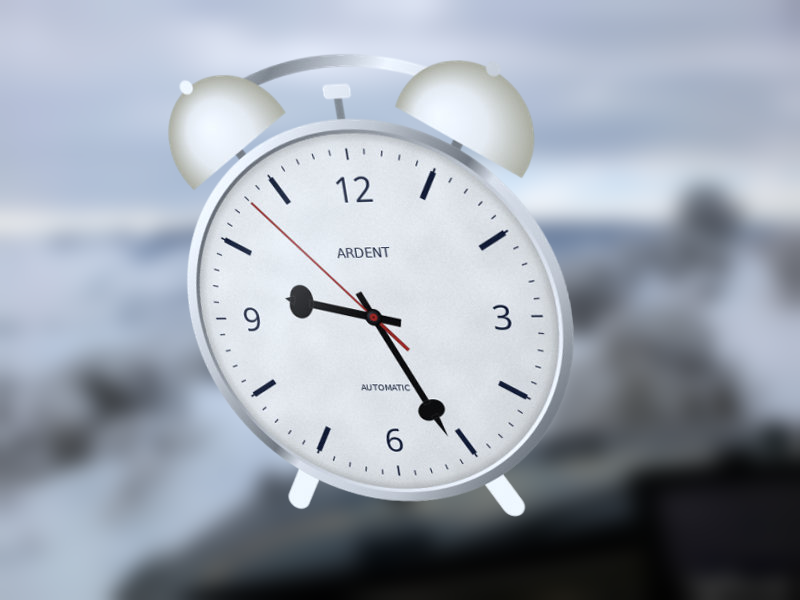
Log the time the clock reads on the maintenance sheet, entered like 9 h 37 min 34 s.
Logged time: 9 h 25 min 53 s
